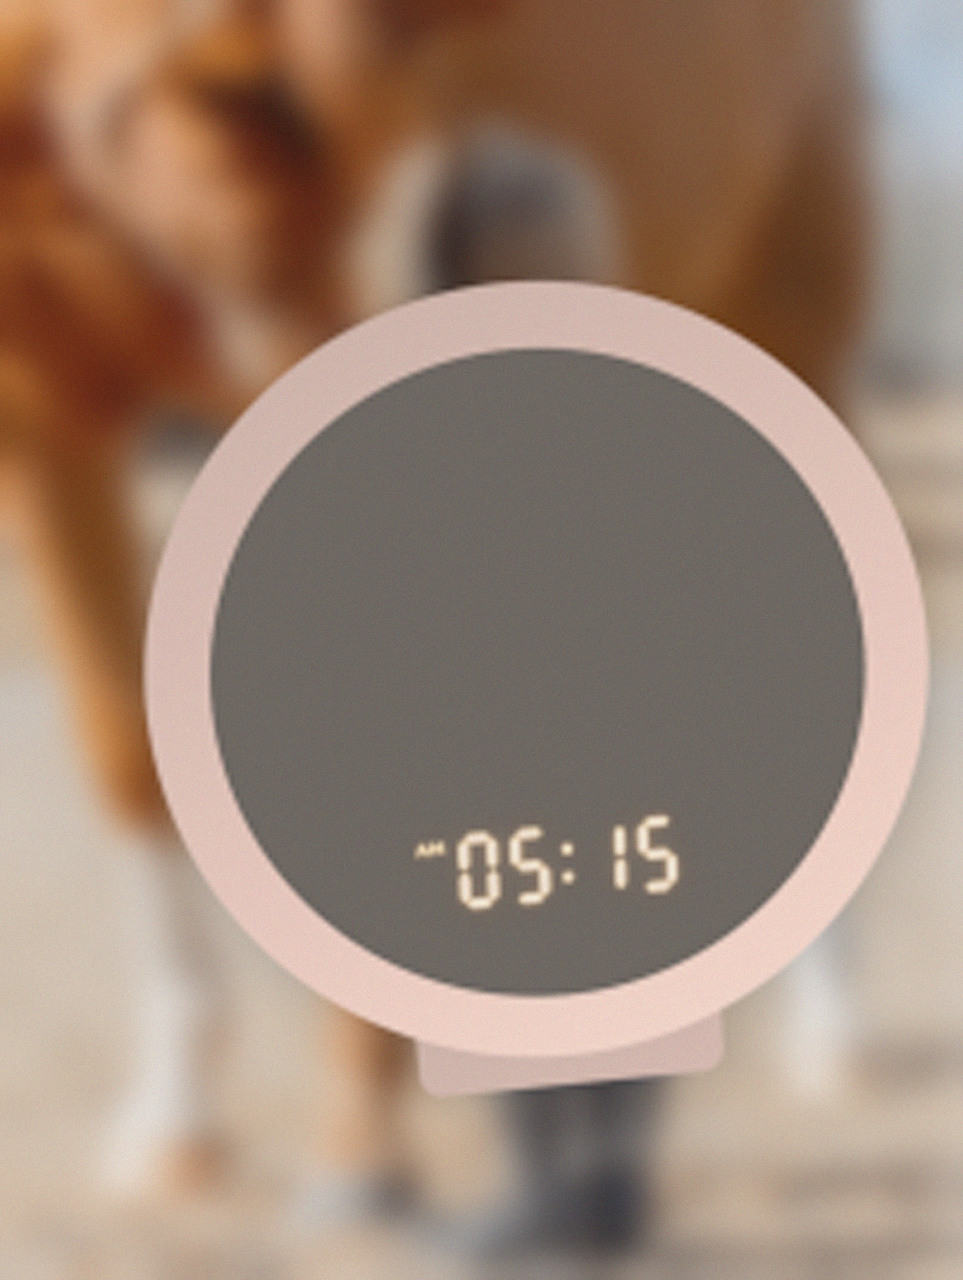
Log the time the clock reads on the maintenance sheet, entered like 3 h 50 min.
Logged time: 5 h 15 min
